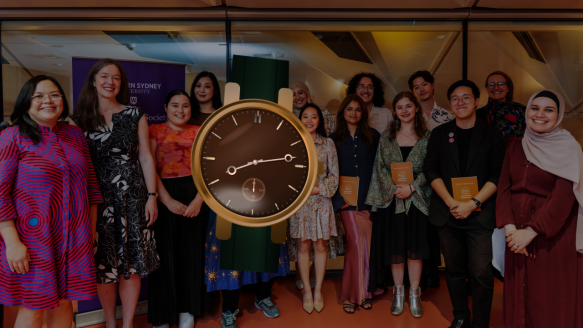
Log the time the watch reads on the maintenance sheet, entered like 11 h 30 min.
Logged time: 8 h 13 min
